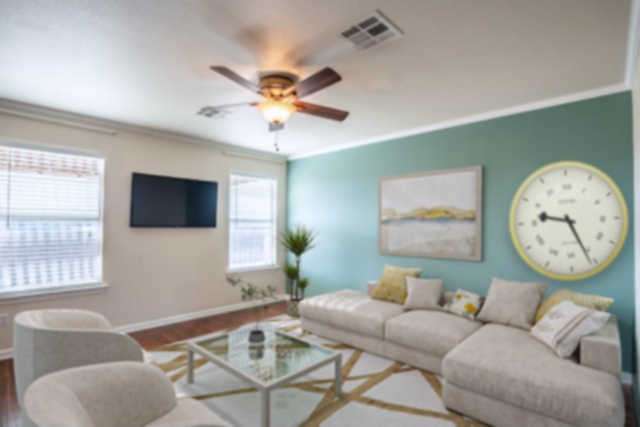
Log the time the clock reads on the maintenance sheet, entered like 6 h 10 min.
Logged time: 9 h 26 min
